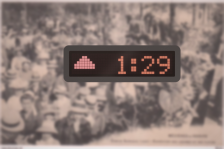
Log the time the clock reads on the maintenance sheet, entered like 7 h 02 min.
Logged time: 1 h 29 min
